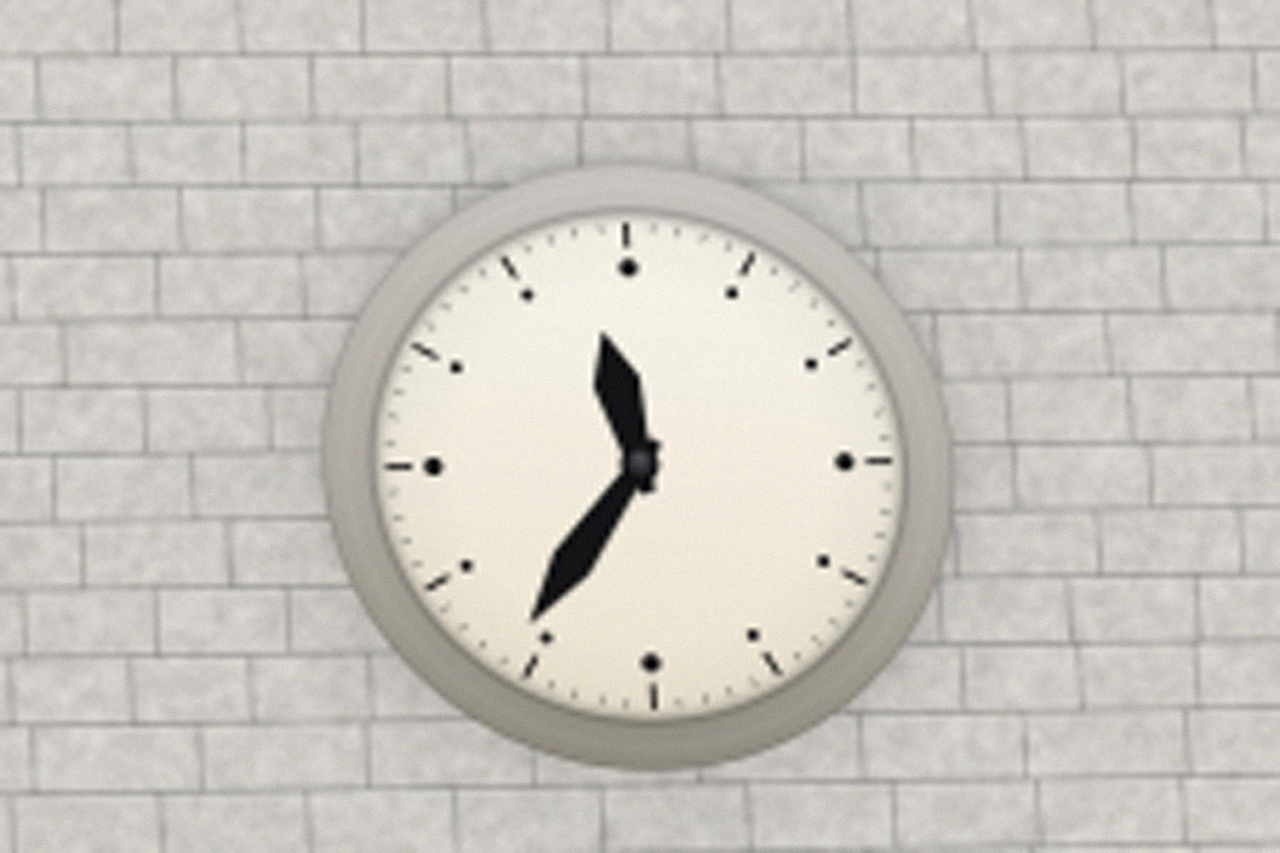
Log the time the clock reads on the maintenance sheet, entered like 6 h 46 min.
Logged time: 11 h 36 min
